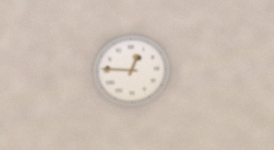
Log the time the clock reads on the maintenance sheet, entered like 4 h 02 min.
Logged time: 12 h 46 min
